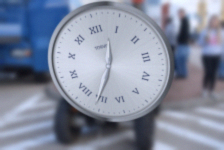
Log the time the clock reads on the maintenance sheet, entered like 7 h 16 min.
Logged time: 12 h 36 min
